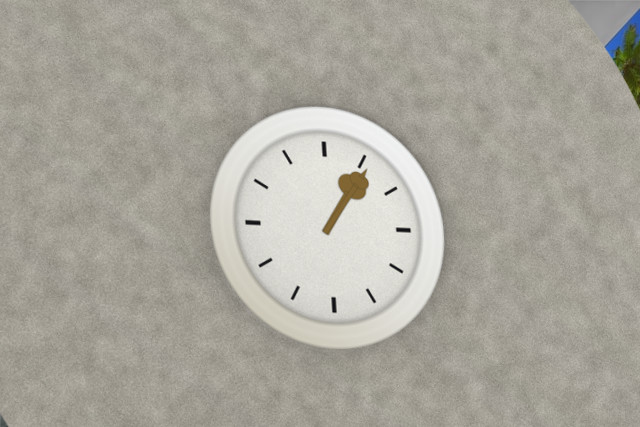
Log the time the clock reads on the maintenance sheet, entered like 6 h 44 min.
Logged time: 1 h 06 min
